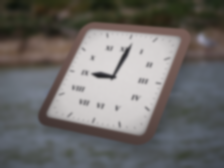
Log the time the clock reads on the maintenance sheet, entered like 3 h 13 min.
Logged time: 9 h 01 min
